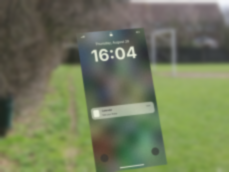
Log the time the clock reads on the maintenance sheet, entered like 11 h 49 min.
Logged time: 16 h 04 min
